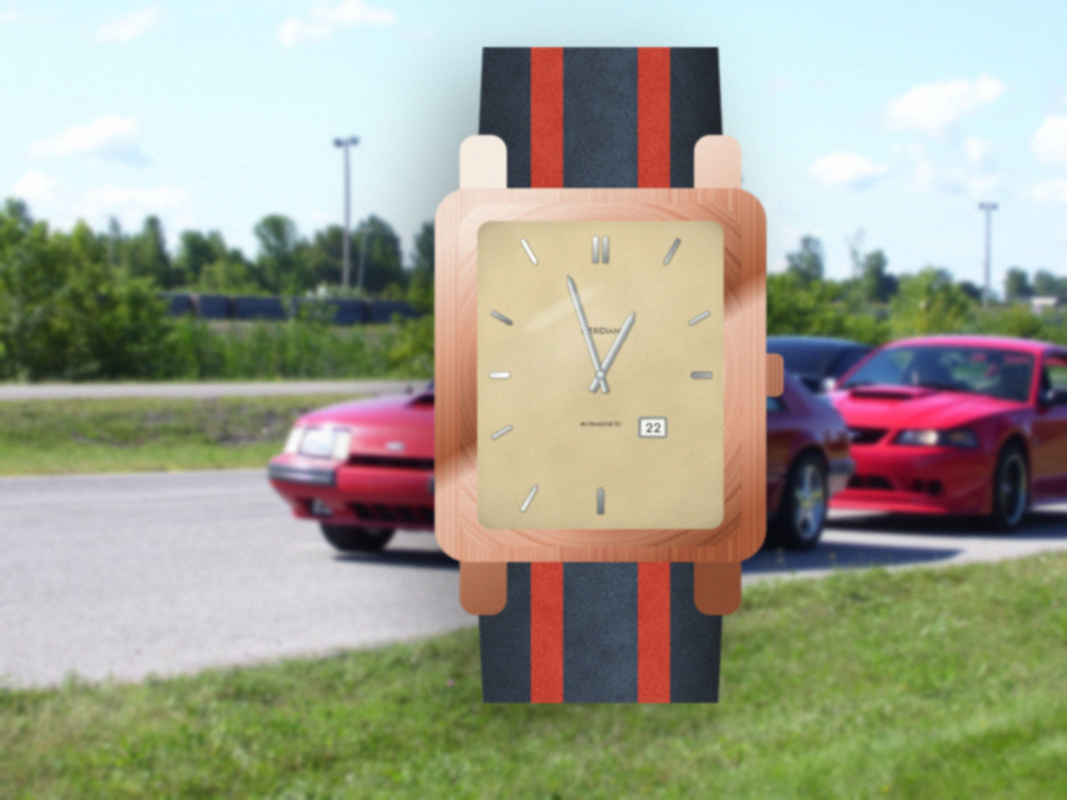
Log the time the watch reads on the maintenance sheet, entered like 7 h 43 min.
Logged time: 12 h 57 min
